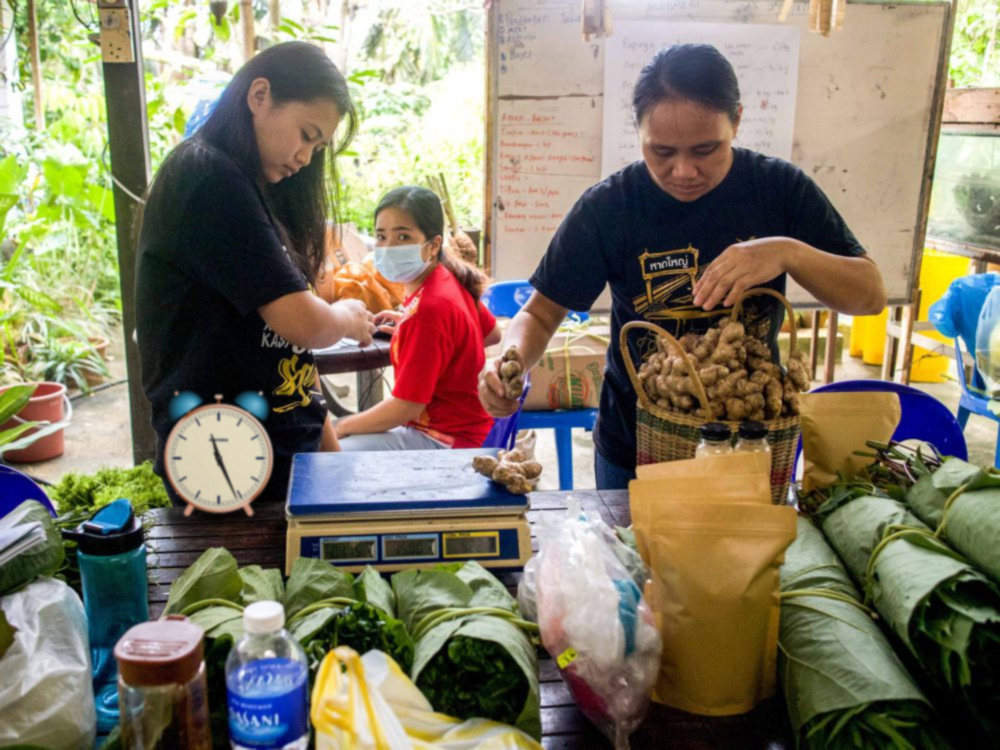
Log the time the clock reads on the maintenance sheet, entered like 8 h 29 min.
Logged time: 11 h 26 min
